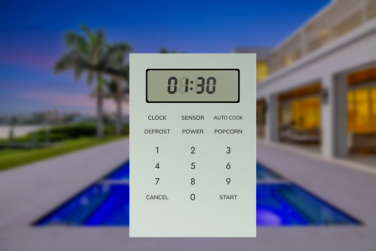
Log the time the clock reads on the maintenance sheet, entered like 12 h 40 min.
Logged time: 1 h 30 min
